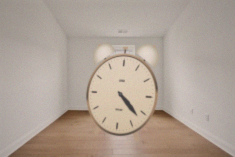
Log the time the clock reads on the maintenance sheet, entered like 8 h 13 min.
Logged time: 4 h 22 min
